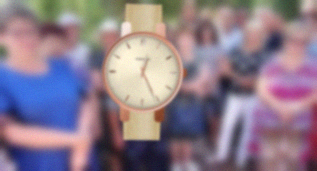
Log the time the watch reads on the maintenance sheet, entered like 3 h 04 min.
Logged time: 12 h 26 min
